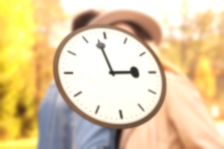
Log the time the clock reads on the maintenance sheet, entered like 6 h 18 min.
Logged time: 2 h 58 min
